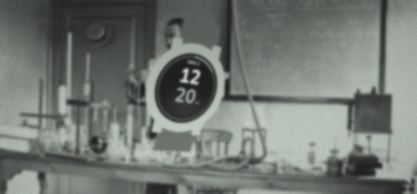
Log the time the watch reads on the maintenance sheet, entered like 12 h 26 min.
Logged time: 12 h 20 min
